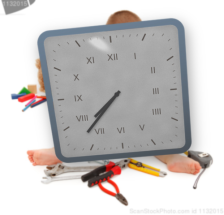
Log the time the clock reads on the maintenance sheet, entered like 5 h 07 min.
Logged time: 7 h 37 min
